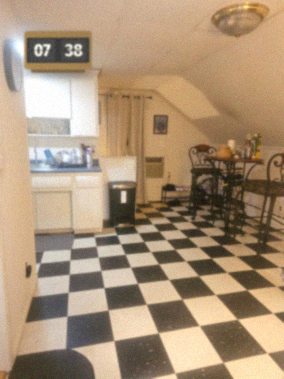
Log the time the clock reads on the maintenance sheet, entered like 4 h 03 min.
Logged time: 7 h 38 min
